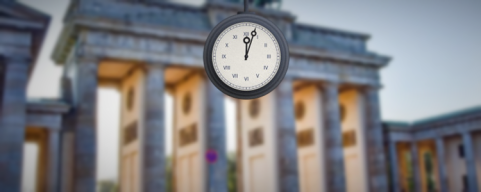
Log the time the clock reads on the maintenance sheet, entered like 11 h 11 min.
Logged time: 12 h 03 min
